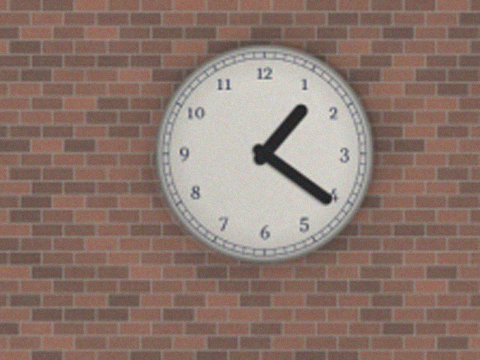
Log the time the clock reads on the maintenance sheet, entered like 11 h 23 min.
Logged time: 1 h 21 min
